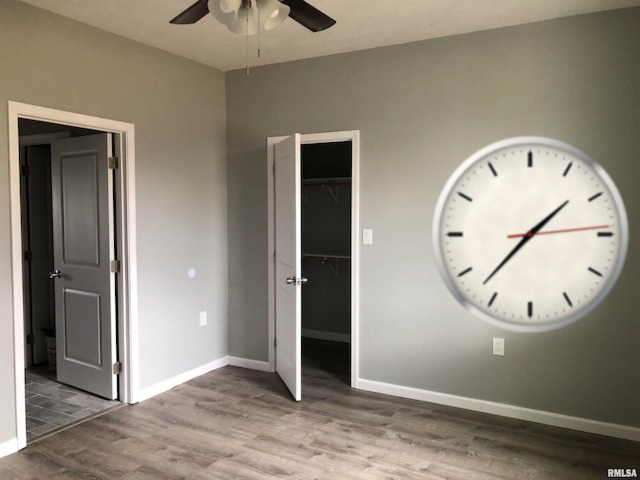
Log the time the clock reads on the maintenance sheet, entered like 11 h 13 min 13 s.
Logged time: 1 h 37 min 14 s
